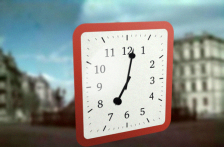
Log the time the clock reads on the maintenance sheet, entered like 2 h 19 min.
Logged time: 7 h 02 min
